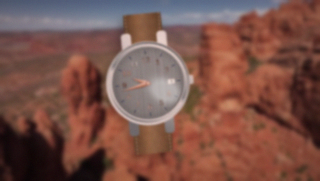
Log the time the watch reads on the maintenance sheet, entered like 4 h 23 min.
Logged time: 9 h 43 min
